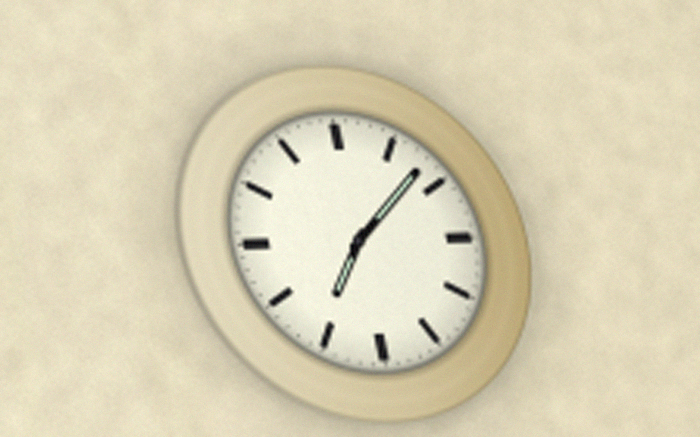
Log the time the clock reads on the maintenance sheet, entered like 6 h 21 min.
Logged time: 7 h 08 min
